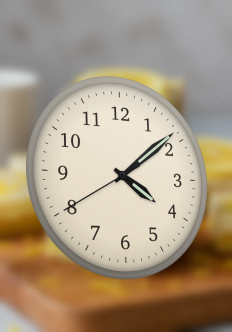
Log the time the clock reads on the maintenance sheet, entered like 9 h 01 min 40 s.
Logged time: 4 h 08 min 40 s
